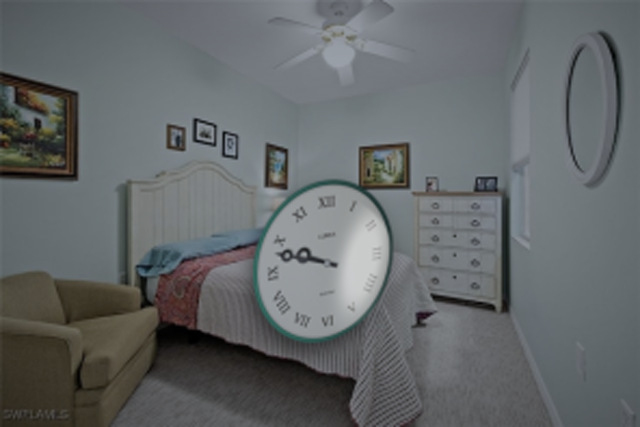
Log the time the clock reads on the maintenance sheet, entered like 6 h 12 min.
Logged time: 9 h 48 min
